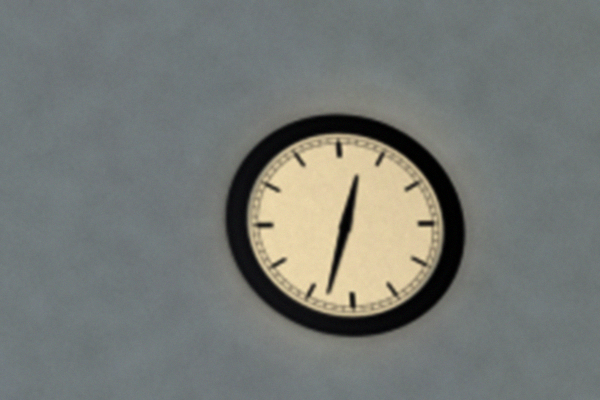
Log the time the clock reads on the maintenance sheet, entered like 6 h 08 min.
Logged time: 12 h 33 min
